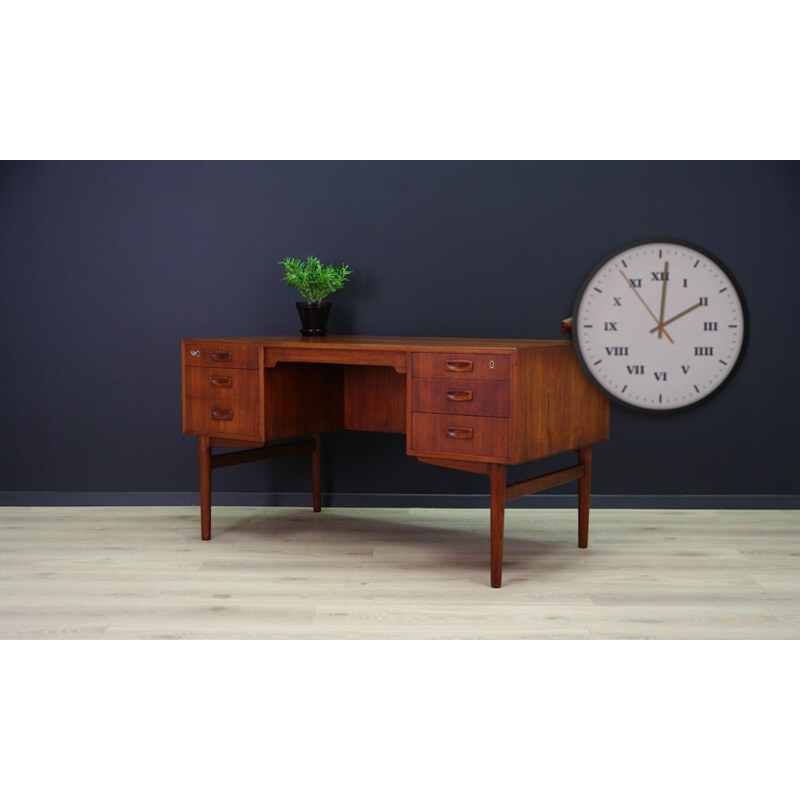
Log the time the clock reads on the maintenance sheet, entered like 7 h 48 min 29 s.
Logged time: 2 h 00 min 54 s
